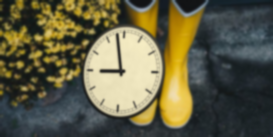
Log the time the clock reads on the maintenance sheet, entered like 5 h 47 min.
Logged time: 8 h 58 min
